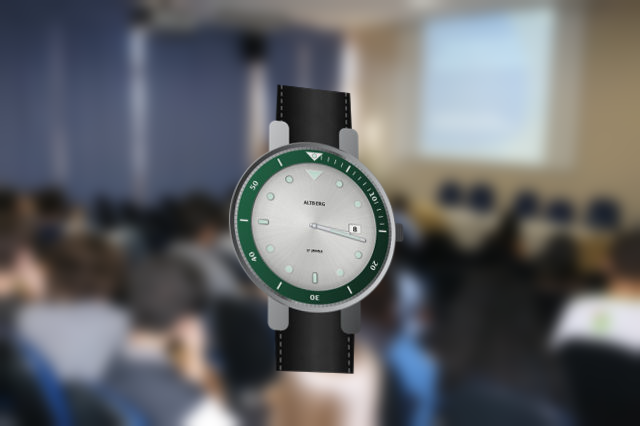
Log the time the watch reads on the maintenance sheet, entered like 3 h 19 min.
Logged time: 3 h 17 min
